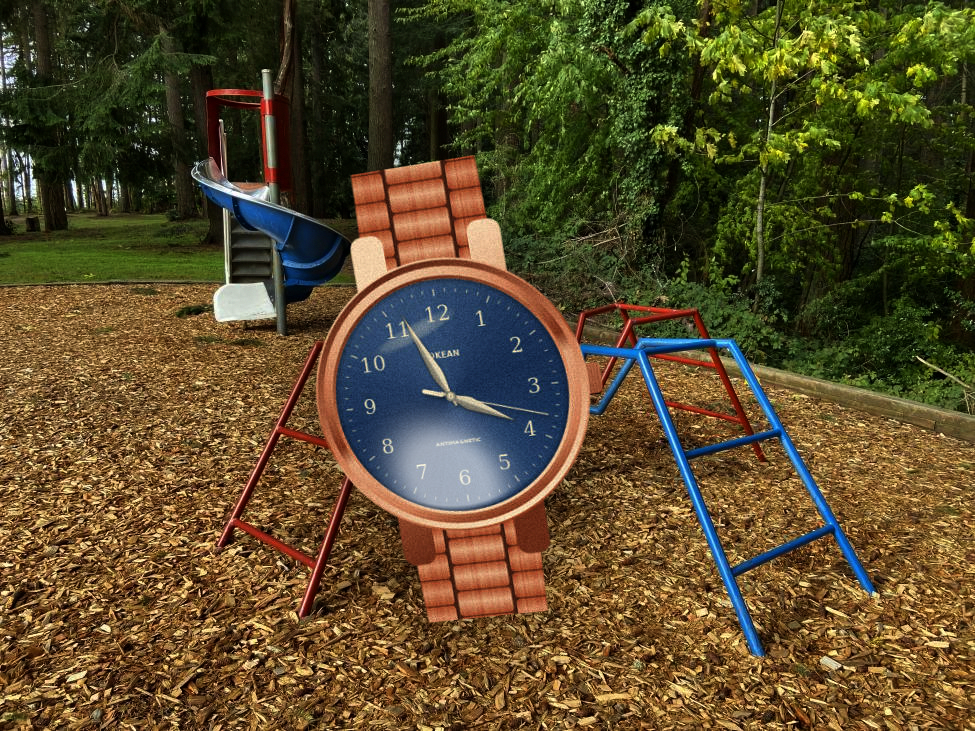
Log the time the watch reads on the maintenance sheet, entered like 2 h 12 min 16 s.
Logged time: 3 h 56 min 18 s
